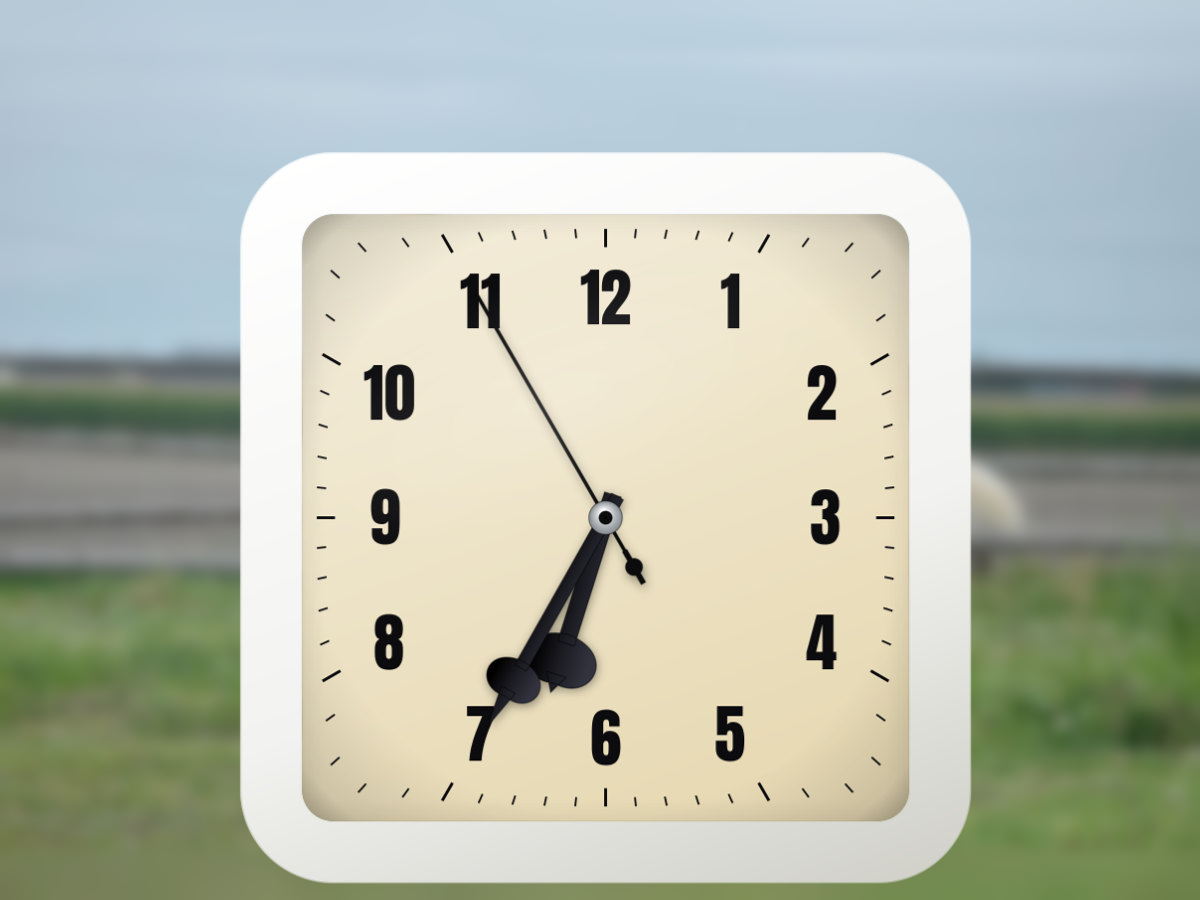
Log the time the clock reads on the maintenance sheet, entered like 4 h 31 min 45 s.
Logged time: 6 h 34 min 55 s
